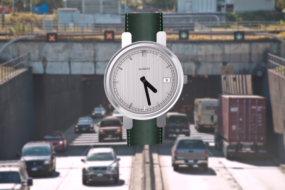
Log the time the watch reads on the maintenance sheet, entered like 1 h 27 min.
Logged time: 4 h 28 min
